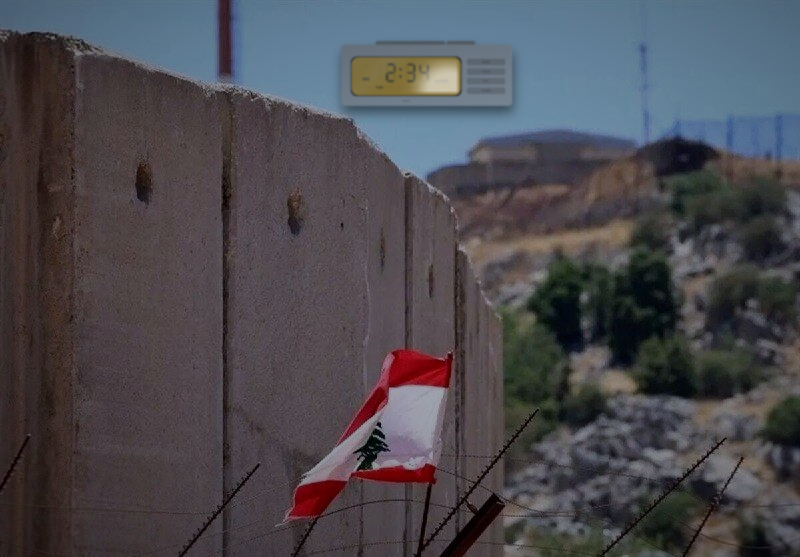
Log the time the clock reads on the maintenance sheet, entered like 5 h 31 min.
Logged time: 2 h 34 min
